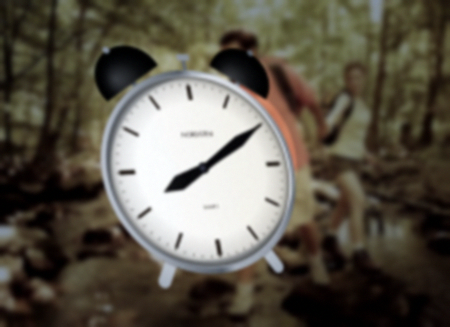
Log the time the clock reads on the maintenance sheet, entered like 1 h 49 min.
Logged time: 8 h 10 min
